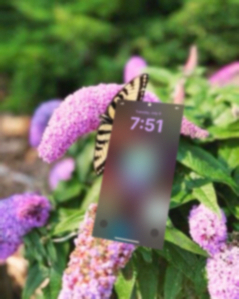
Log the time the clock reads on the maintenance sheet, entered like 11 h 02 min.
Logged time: 7 h 51 min
